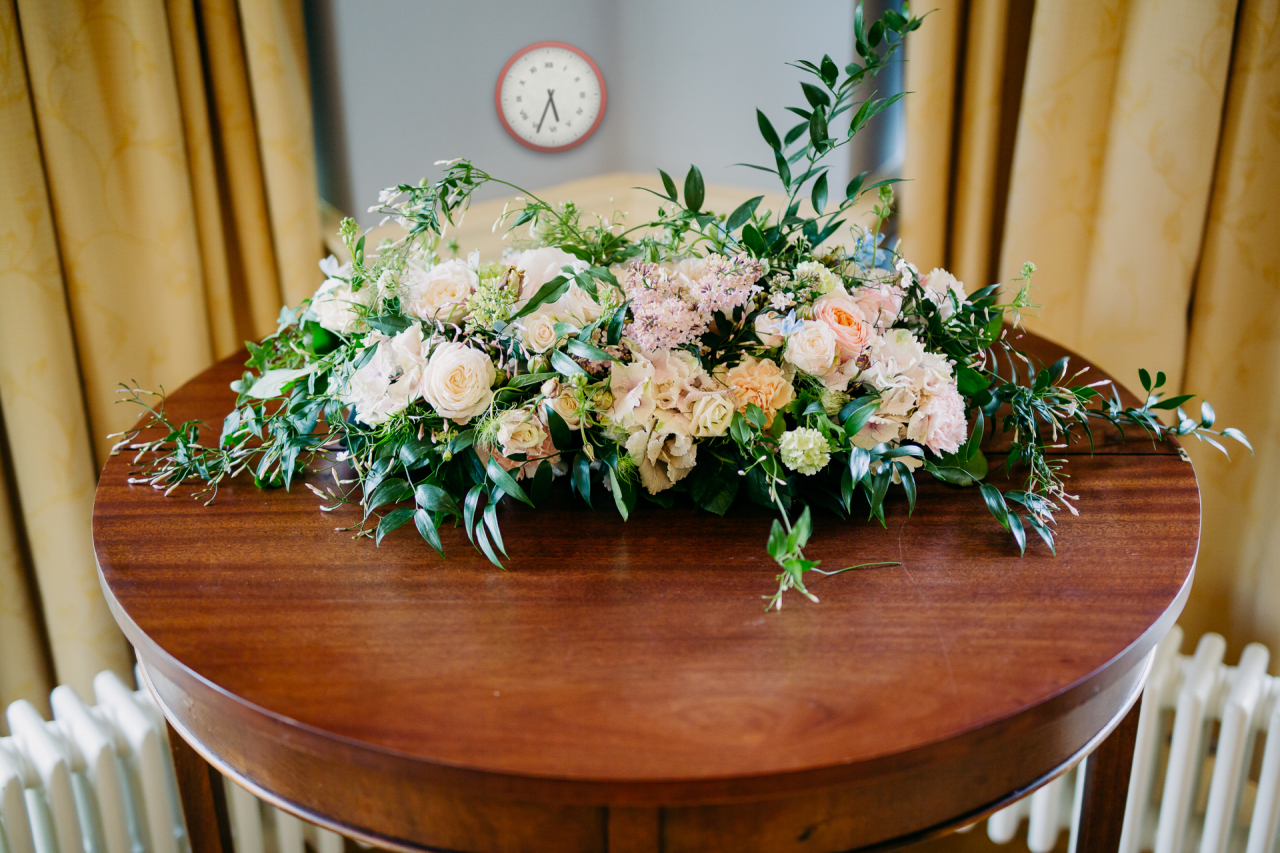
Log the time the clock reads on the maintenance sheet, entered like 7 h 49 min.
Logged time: 5 h 34 min
